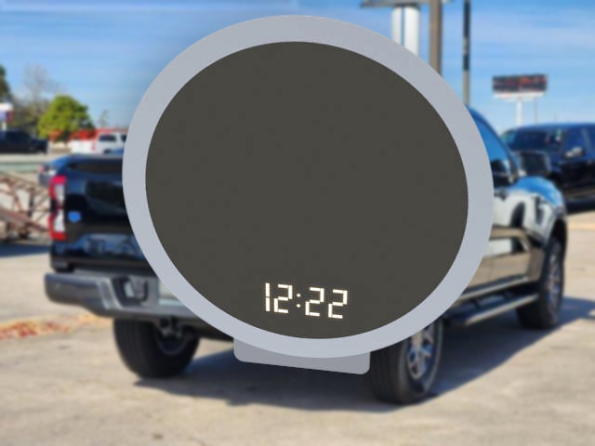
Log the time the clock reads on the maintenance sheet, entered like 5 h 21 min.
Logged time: 12 h 22 min
